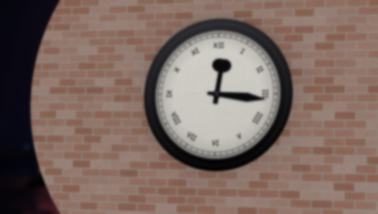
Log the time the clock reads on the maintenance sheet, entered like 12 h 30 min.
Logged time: 12 h 16 min
